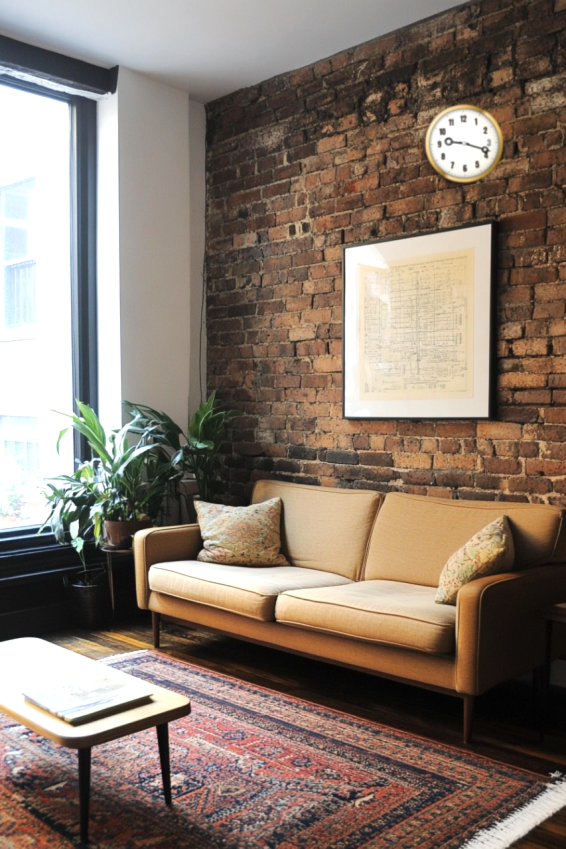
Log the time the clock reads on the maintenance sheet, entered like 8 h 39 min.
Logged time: 9 h 18 min
